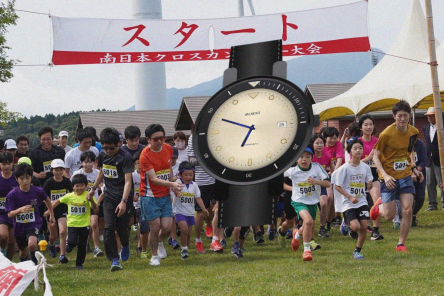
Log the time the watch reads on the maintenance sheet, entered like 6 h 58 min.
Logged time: 6 h 49 min
